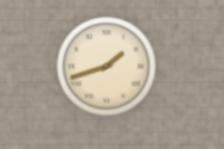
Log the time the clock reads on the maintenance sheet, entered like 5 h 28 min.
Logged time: 1 h 42 min
